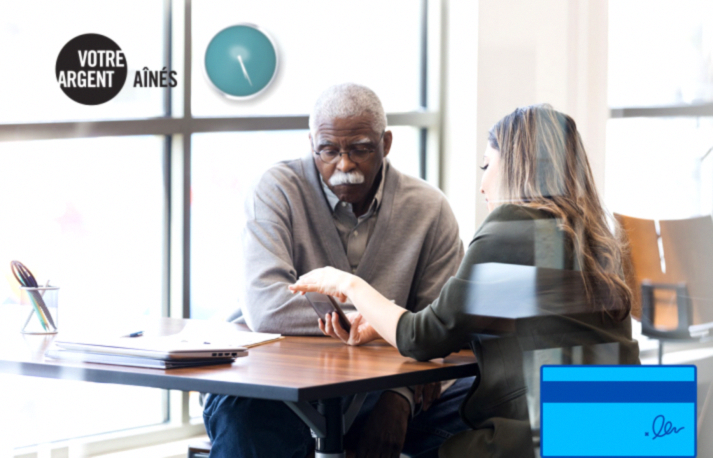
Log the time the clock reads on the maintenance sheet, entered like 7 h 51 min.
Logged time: 5 h 26 min
